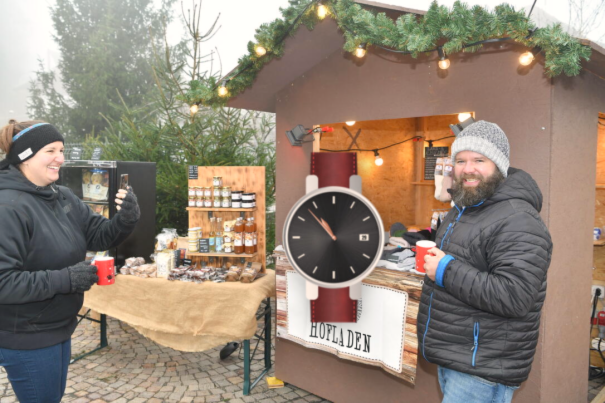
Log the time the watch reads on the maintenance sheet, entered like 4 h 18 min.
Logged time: 10 h 53 min
